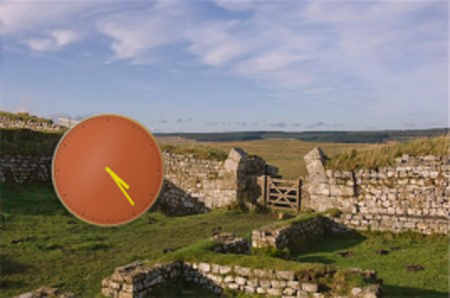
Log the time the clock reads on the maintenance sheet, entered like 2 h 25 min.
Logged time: 4 h 24 min
